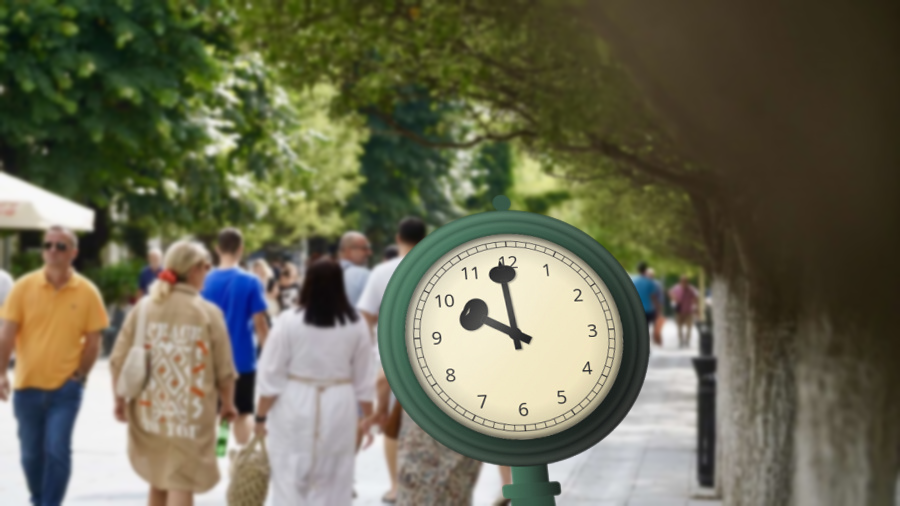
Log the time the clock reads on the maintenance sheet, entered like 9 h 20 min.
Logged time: 9 h 59 min
